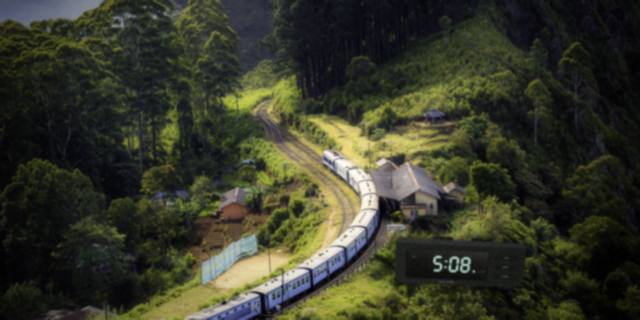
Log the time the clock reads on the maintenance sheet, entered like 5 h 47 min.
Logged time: 5 h 08 min
